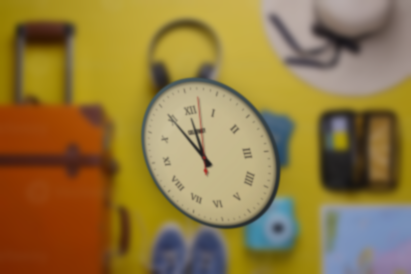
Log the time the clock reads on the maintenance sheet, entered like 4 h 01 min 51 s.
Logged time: 11 h 55 min 02 s
